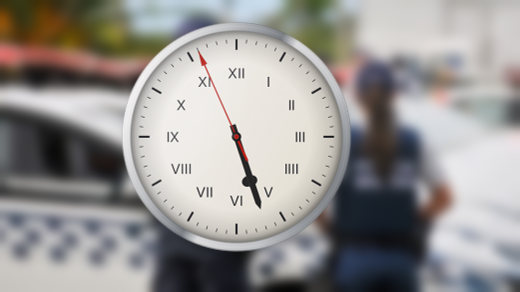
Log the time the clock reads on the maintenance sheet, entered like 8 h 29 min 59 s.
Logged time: 5 h 26 min 56 s
